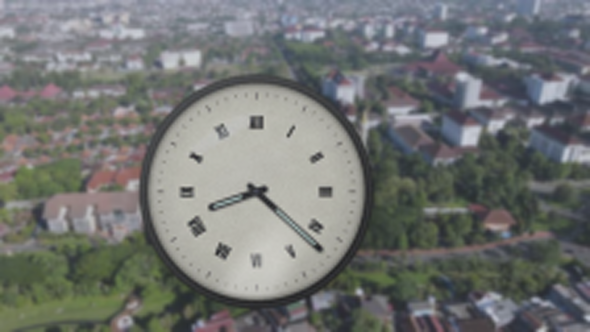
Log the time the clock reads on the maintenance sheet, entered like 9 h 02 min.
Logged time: 8 h 22 min
